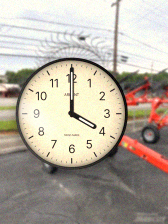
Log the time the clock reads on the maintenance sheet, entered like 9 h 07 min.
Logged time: 4 h 00 min
